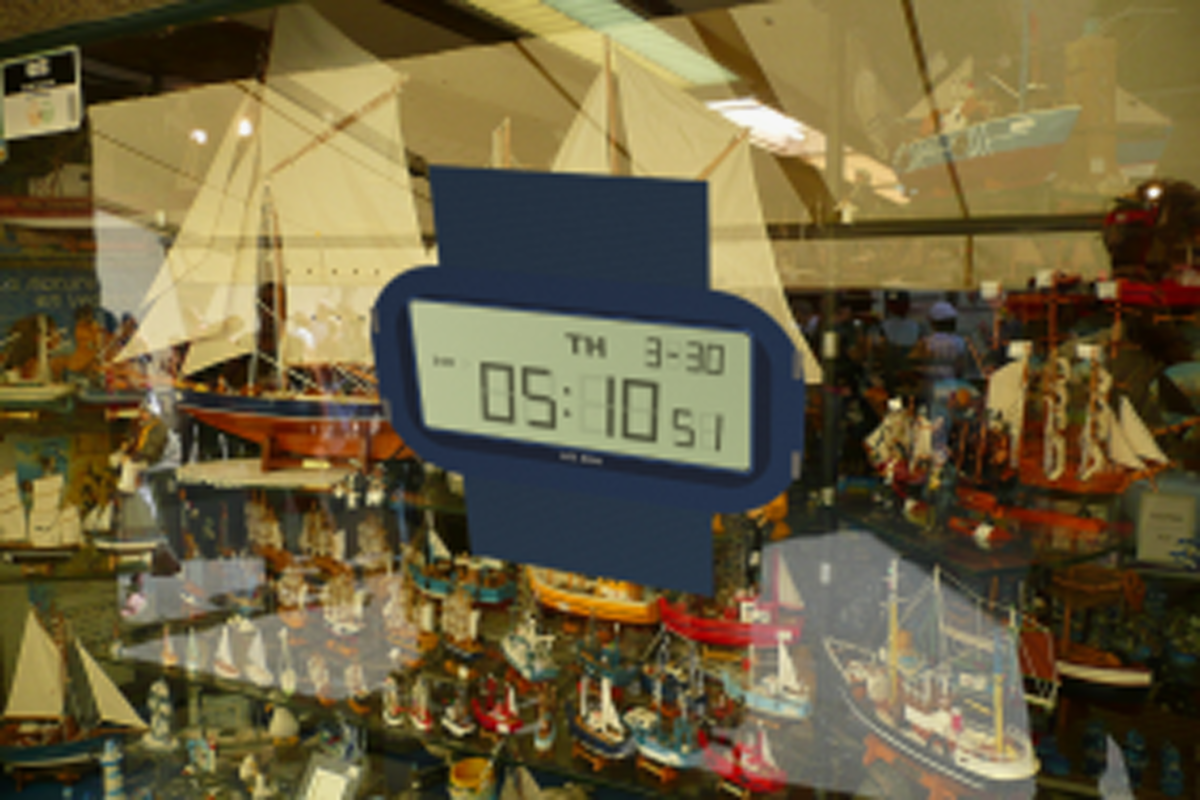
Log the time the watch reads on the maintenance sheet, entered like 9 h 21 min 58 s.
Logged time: 5 h 10 min 51 s
